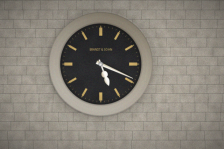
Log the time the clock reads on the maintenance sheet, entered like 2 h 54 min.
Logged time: 5 h 19 min
